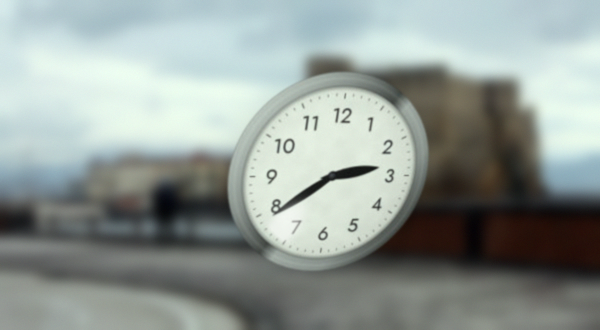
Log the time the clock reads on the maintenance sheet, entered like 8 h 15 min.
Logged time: 2 h 39 min
